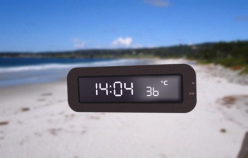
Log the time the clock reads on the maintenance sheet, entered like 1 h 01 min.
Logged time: 14 h 04 min
